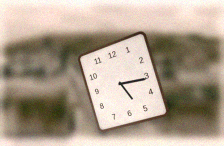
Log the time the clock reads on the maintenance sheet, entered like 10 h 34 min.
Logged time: 5 h 16 min
